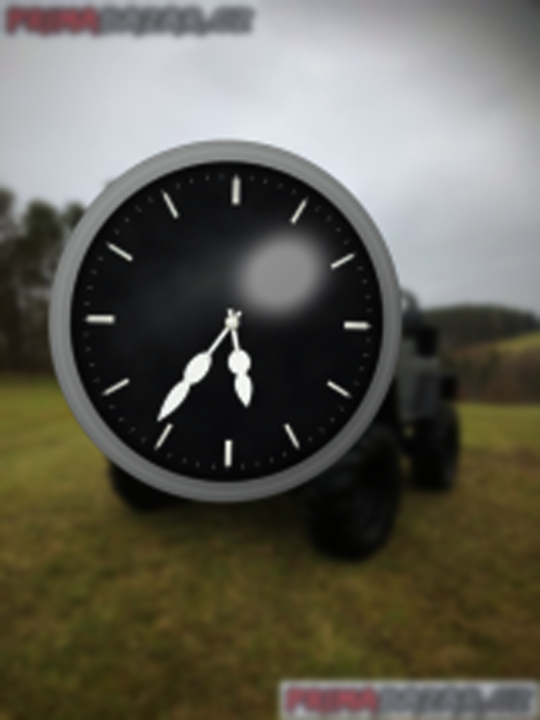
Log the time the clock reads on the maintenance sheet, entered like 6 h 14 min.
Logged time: 5 h 36 min
